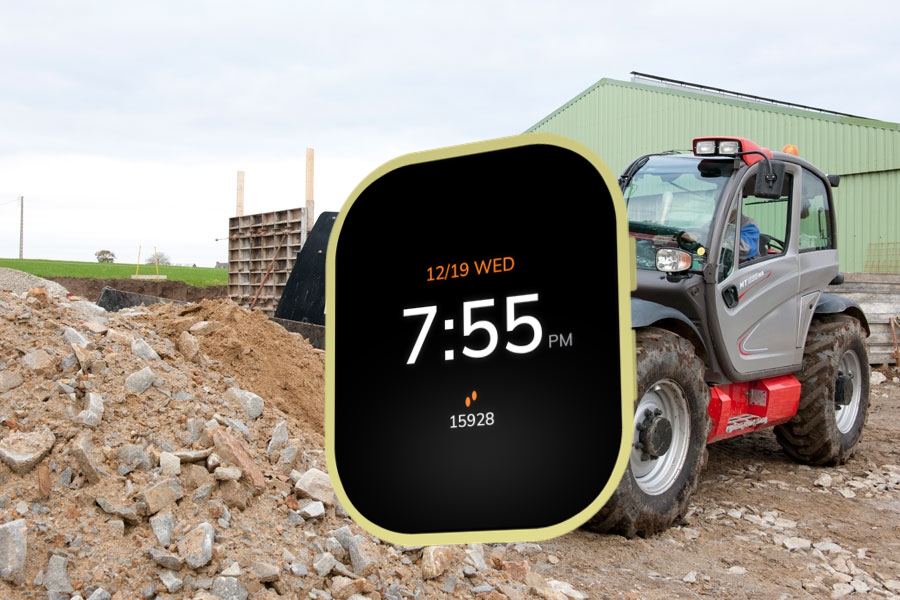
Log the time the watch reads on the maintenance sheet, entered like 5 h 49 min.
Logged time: 7 h 55 min
